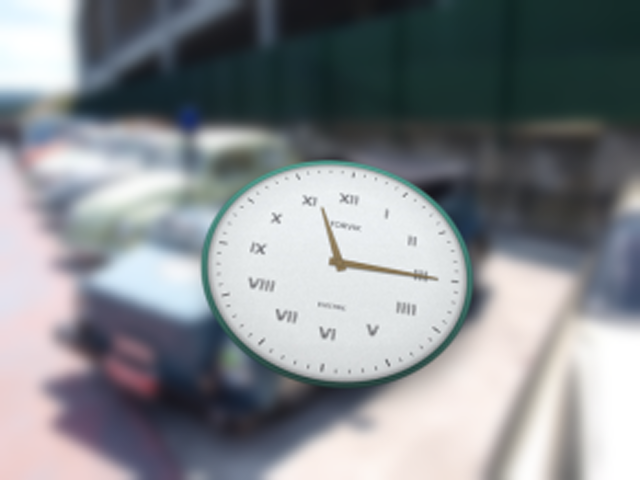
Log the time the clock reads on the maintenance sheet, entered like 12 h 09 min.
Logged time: 11 h 15 min
